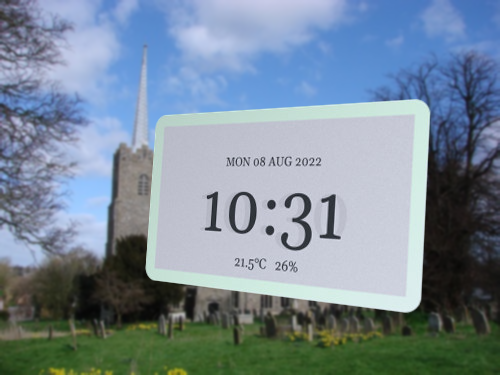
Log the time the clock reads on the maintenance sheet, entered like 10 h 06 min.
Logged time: 10 h 31 min
